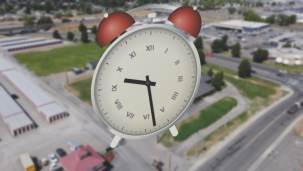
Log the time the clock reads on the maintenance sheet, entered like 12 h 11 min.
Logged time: 9 h 28 min
